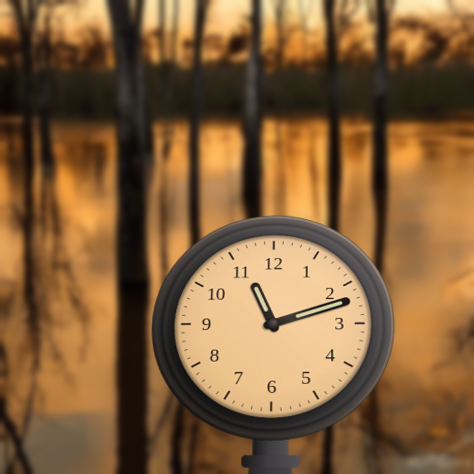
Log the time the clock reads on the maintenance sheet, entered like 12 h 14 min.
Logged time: 11 h 12 min
